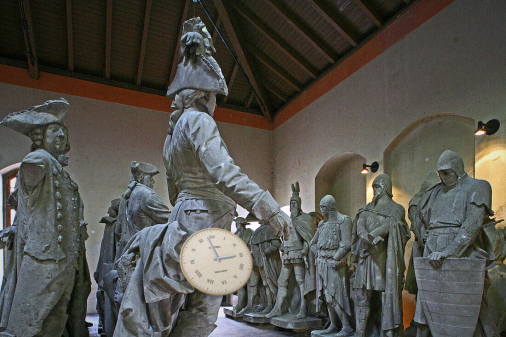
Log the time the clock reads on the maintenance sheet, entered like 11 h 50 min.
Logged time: 2 h 58 min
